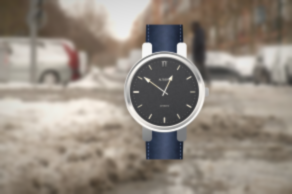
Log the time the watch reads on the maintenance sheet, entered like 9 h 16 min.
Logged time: 12 h 51 min
